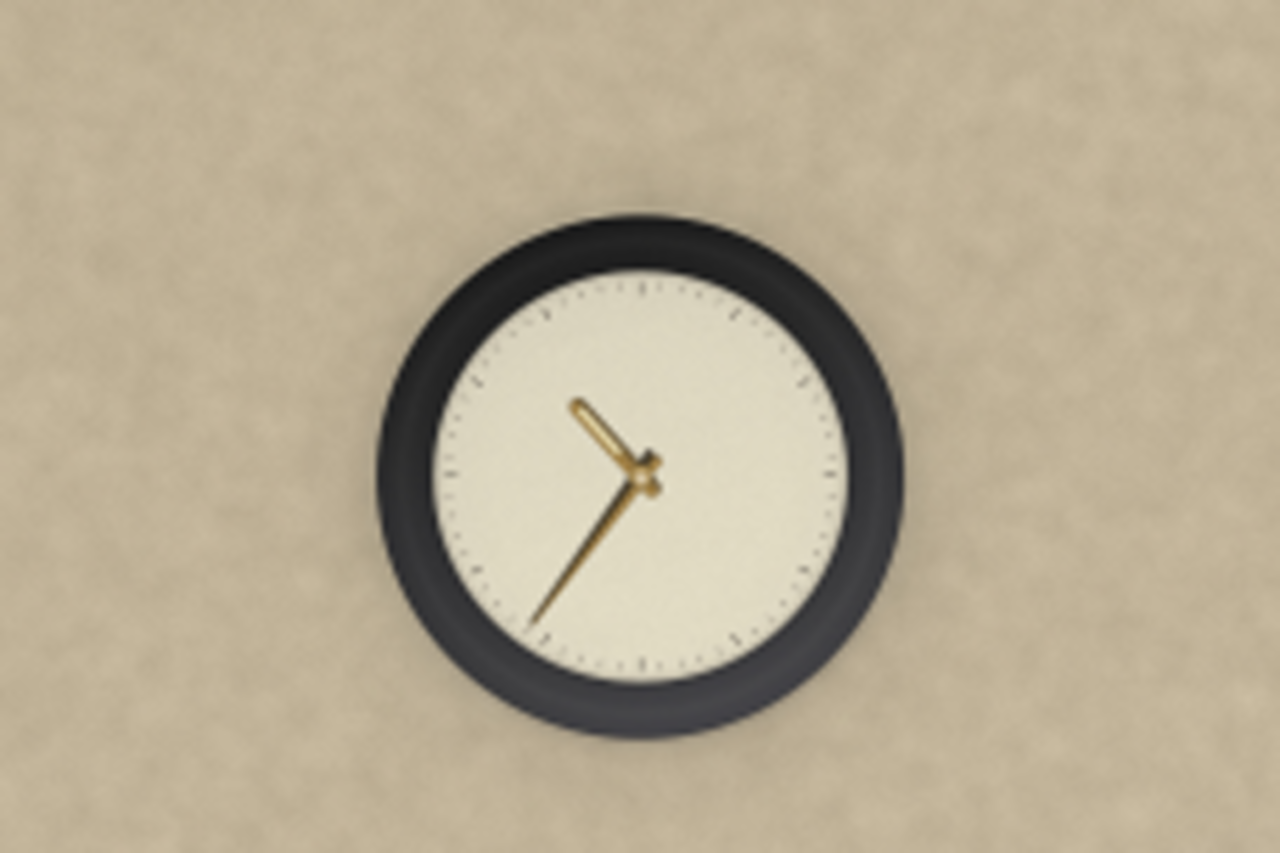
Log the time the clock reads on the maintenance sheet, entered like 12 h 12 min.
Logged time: 10 h 36 min
